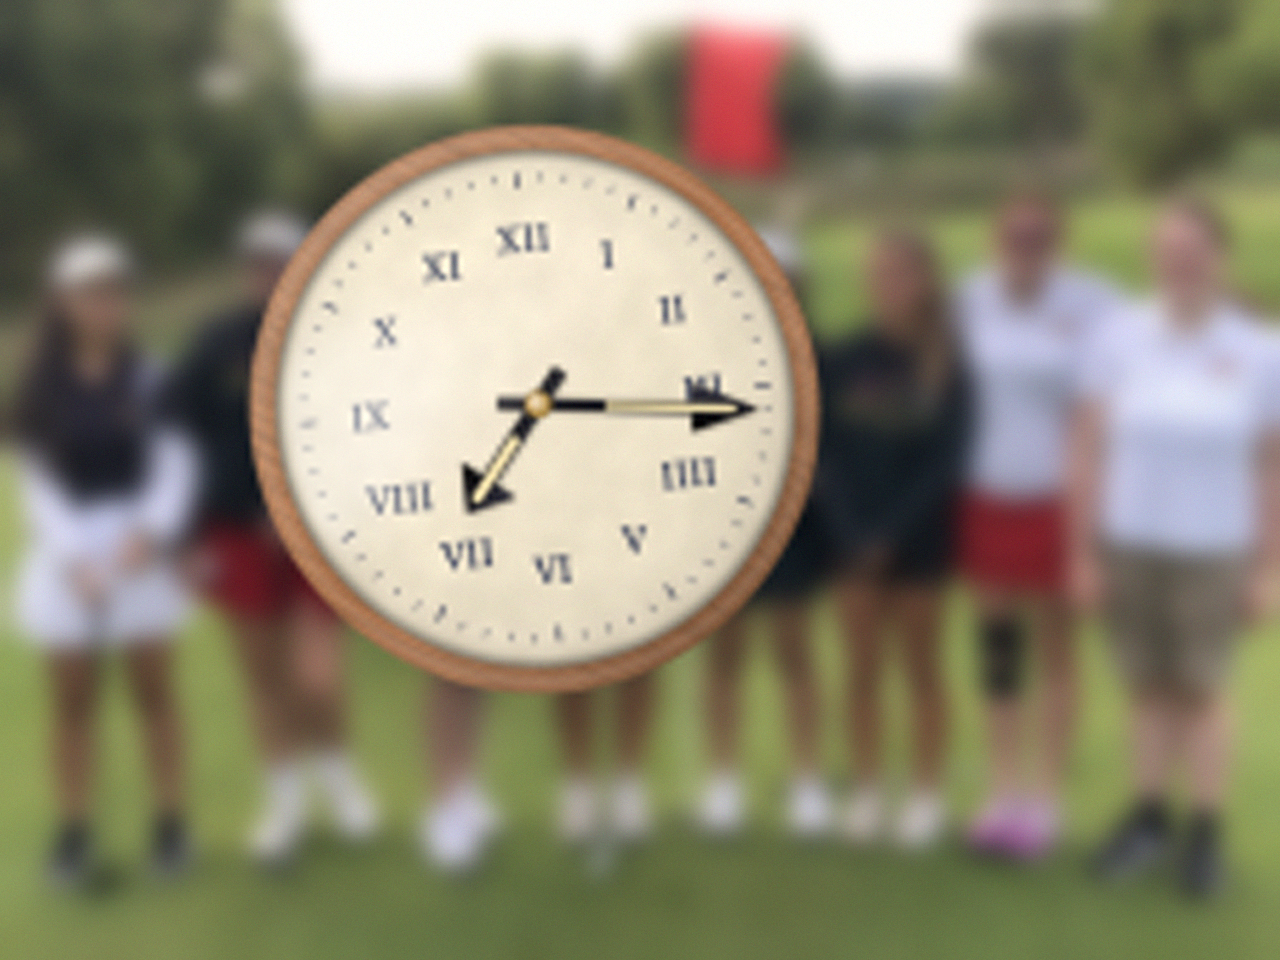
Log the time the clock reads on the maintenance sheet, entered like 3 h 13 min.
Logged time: 7 h 16 min
